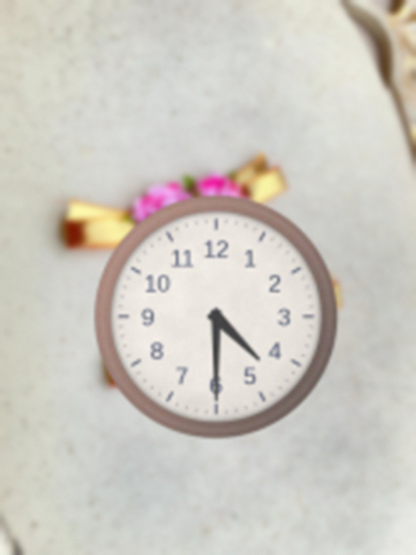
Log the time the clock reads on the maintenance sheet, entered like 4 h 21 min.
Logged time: 4 h 30 min
